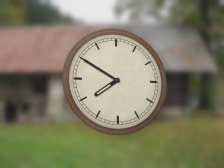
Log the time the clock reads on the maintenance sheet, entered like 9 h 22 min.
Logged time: 7 h 50 min
